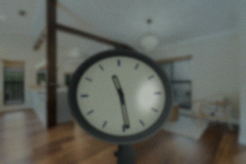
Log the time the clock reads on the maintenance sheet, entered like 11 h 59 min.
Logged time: 11 h 29 min
